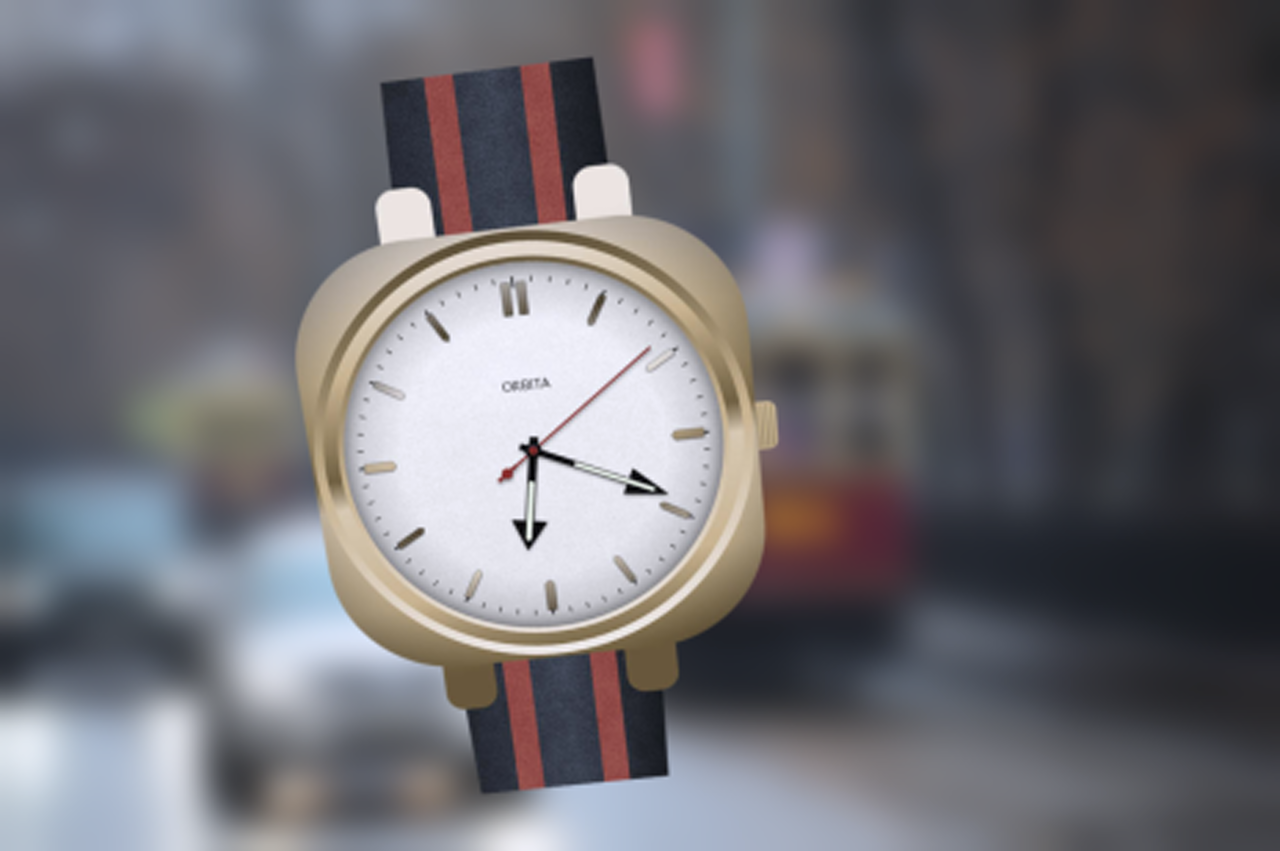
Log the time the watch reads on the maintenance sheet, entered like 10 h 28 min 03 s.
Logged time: 6 h 19 min 09 s
